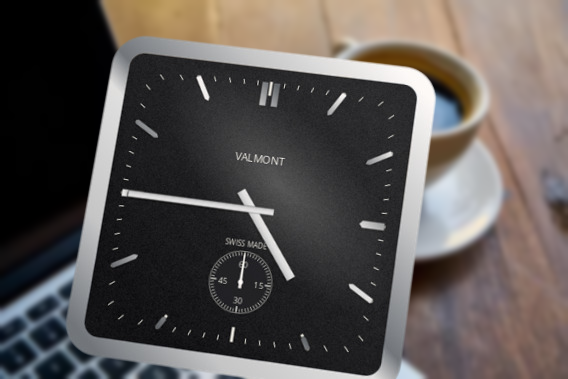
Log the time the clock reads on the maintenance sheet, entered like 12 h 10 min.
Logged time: 4 h 45 min
